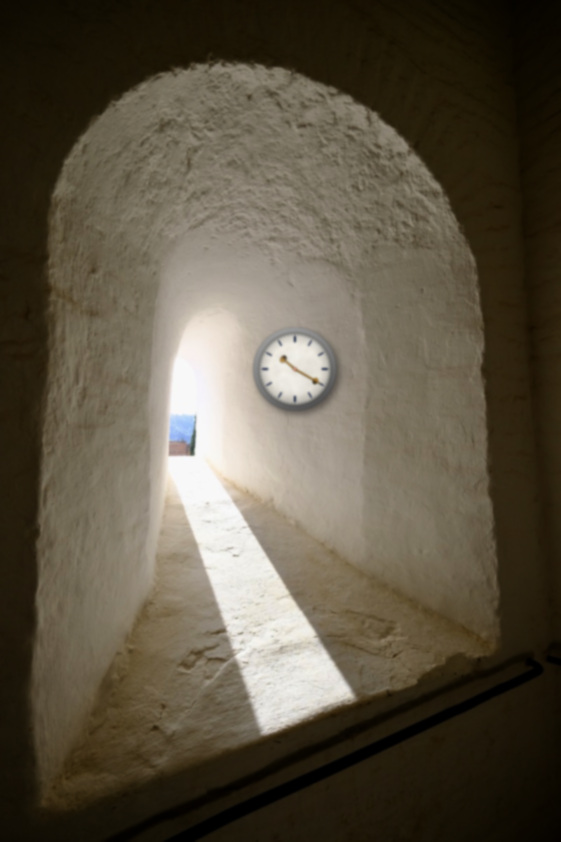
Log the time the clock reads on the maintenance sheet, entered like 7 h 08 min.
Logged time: 10 h 20 min
